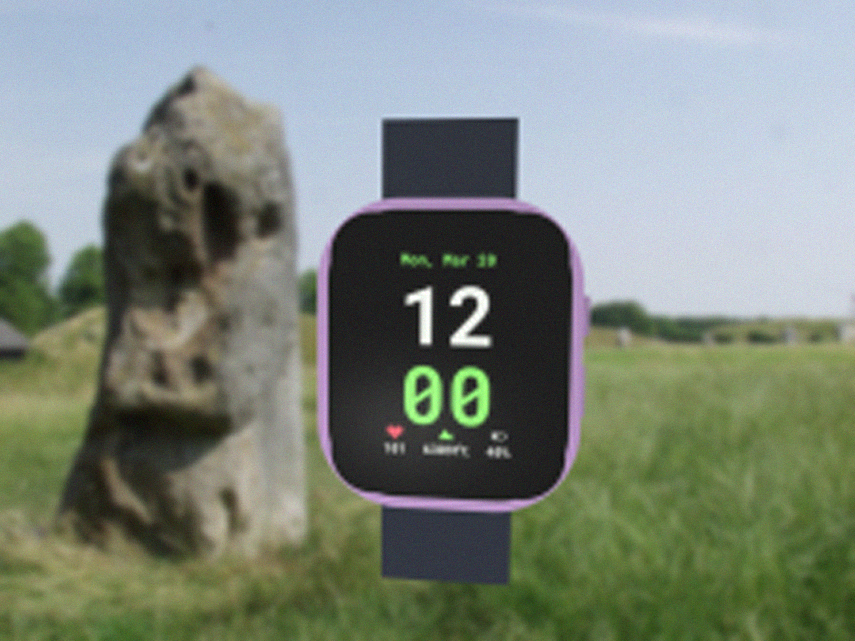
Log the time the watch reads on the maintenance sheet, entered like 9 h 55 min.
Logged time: 12 h 00 min
